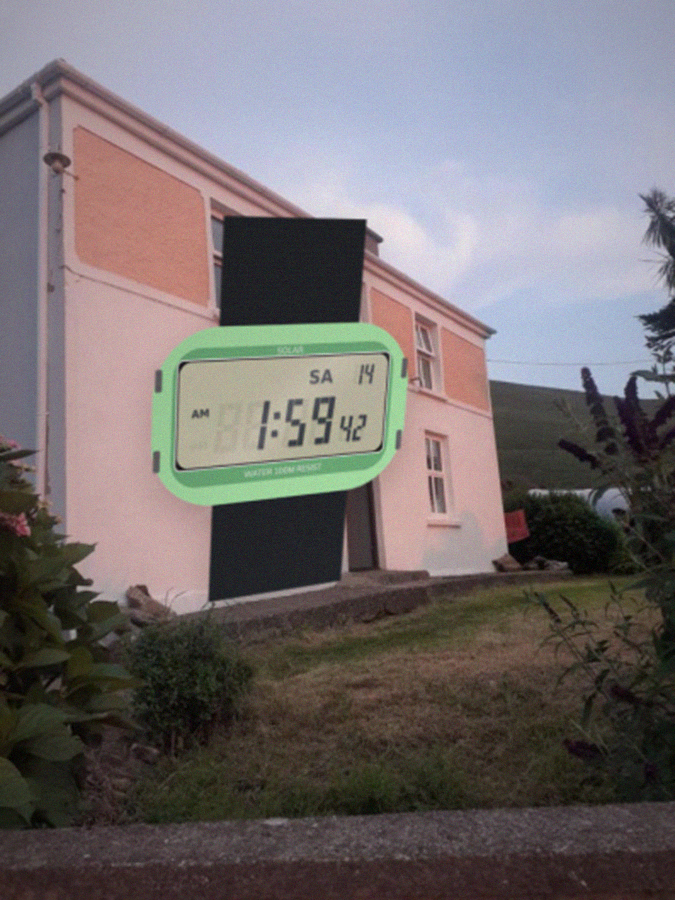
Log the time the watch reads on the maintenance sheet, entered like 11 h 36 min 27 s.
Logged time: 1 h 59 min 42 s
